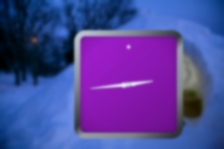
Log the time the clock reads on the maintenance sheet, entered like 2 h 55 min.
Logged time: 2 h 44 min
